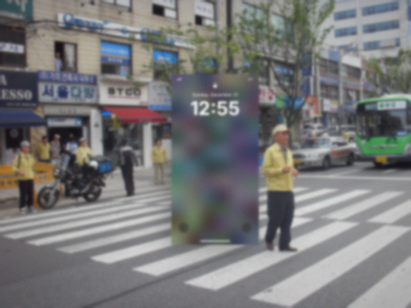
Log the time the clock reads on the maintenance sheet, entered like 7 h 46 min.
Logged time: 12 h 55 min
